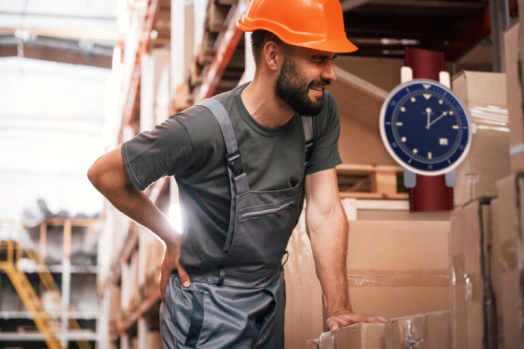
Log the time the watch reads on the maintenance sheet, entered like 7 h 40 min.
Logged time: 12 h 09 min
